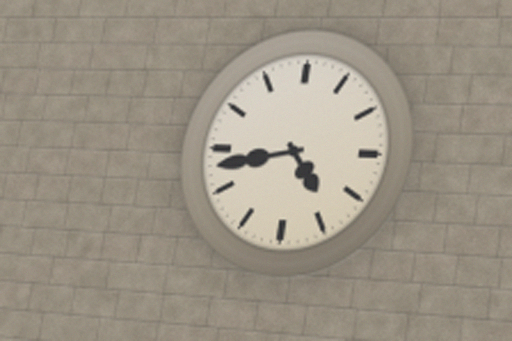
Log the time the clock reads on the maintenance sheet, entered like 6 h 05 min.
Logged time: 4 h 43 min
